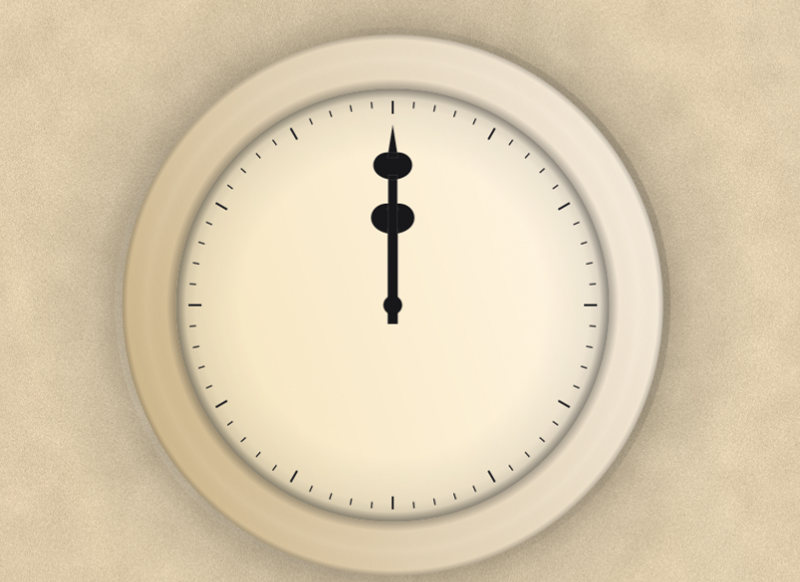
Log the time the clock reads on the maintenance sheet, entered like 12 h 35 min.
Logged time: 12 h 00 min
